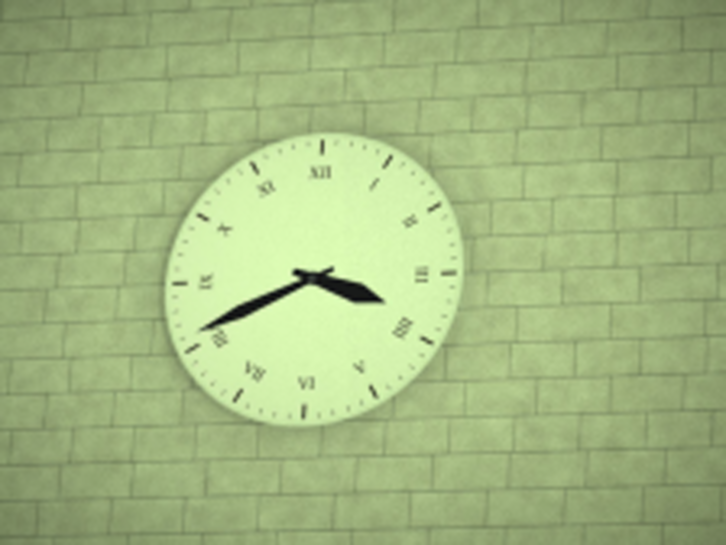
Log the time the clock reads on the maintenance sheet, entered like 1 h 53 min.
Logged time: 3 h 41 min
